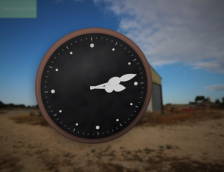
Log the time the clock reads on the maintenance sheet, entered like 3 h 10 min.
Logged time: 3 h 13 min
